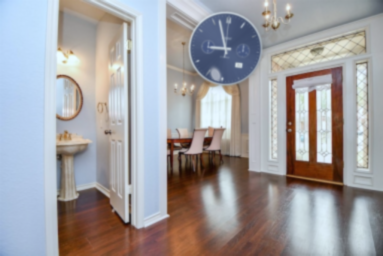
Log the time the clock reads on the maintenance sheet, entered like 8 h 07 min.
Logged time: 8 h 57 min
